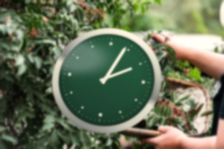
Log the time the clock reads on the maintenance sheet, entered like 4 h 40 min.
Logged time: 2 h 04 min
